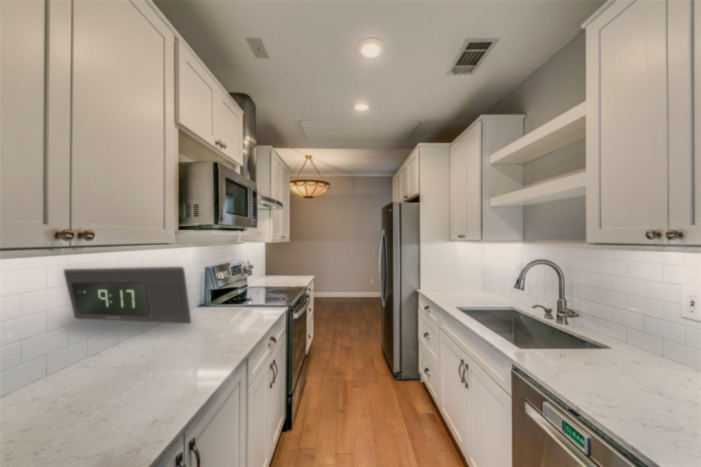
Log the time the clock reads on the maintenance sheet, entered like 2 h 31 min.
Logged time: 9 h 17 min
